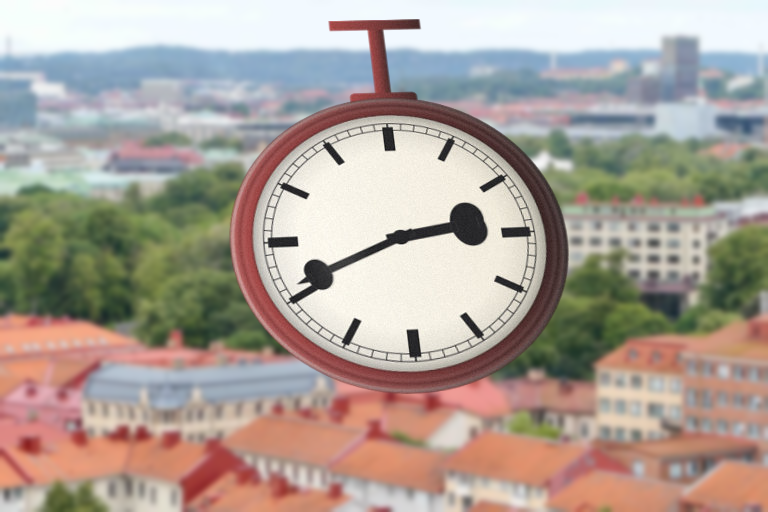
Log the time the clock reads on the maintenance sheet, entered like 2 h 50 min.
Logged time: 2 h 41 min
